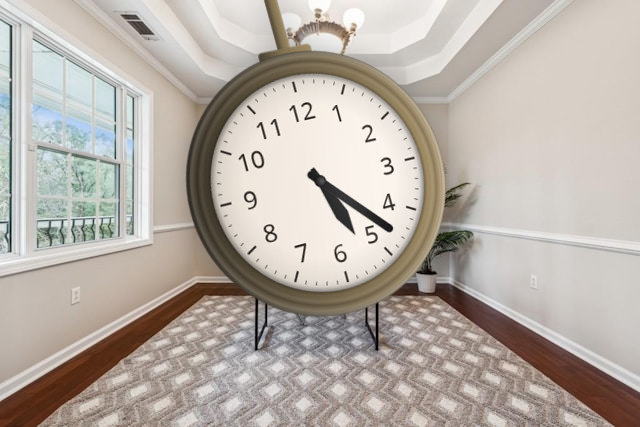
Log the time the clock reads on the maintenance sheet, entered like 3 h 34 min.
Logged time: 5 h 23 min
